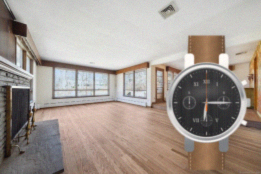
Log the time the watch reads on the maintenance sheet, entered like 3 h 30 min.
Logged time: 6 h 15 min
